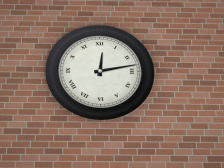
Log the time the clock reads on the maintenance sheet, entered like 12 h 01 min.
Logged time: 12 h 13 min
